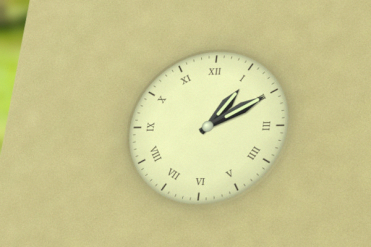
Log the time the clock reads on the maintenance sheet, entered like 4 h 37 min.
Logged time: 1 h 10 min
